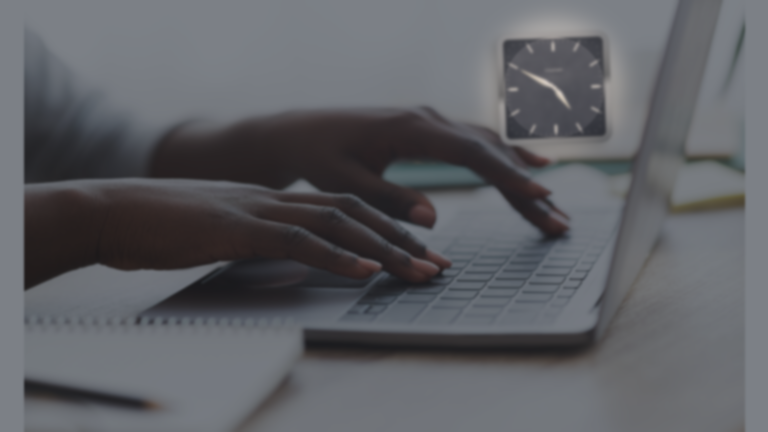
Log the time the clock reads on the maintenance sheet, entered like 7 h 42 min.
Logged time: 4 h 50 min
